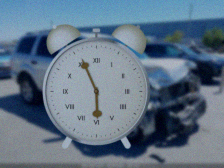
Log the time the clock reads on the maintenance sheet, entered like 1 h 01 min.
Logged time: 5 h 56 min
